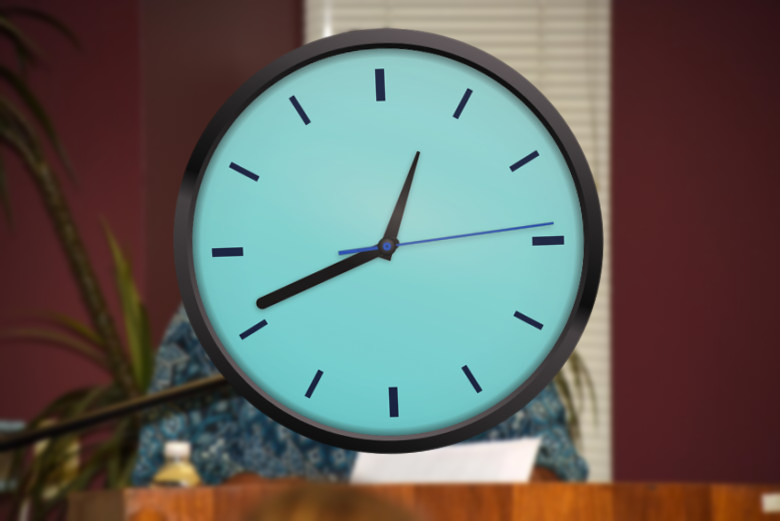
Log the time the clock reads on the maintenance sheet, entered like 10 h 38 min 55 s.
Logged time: 12 h 41 min 14 s
